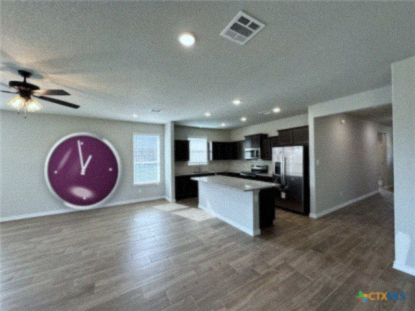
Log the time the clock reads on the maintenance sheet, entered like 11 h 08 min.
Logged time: 12 h 59 min
